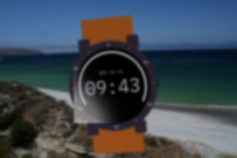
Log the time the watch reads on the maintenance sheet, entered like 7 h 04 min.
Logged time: 9 h 43 min
